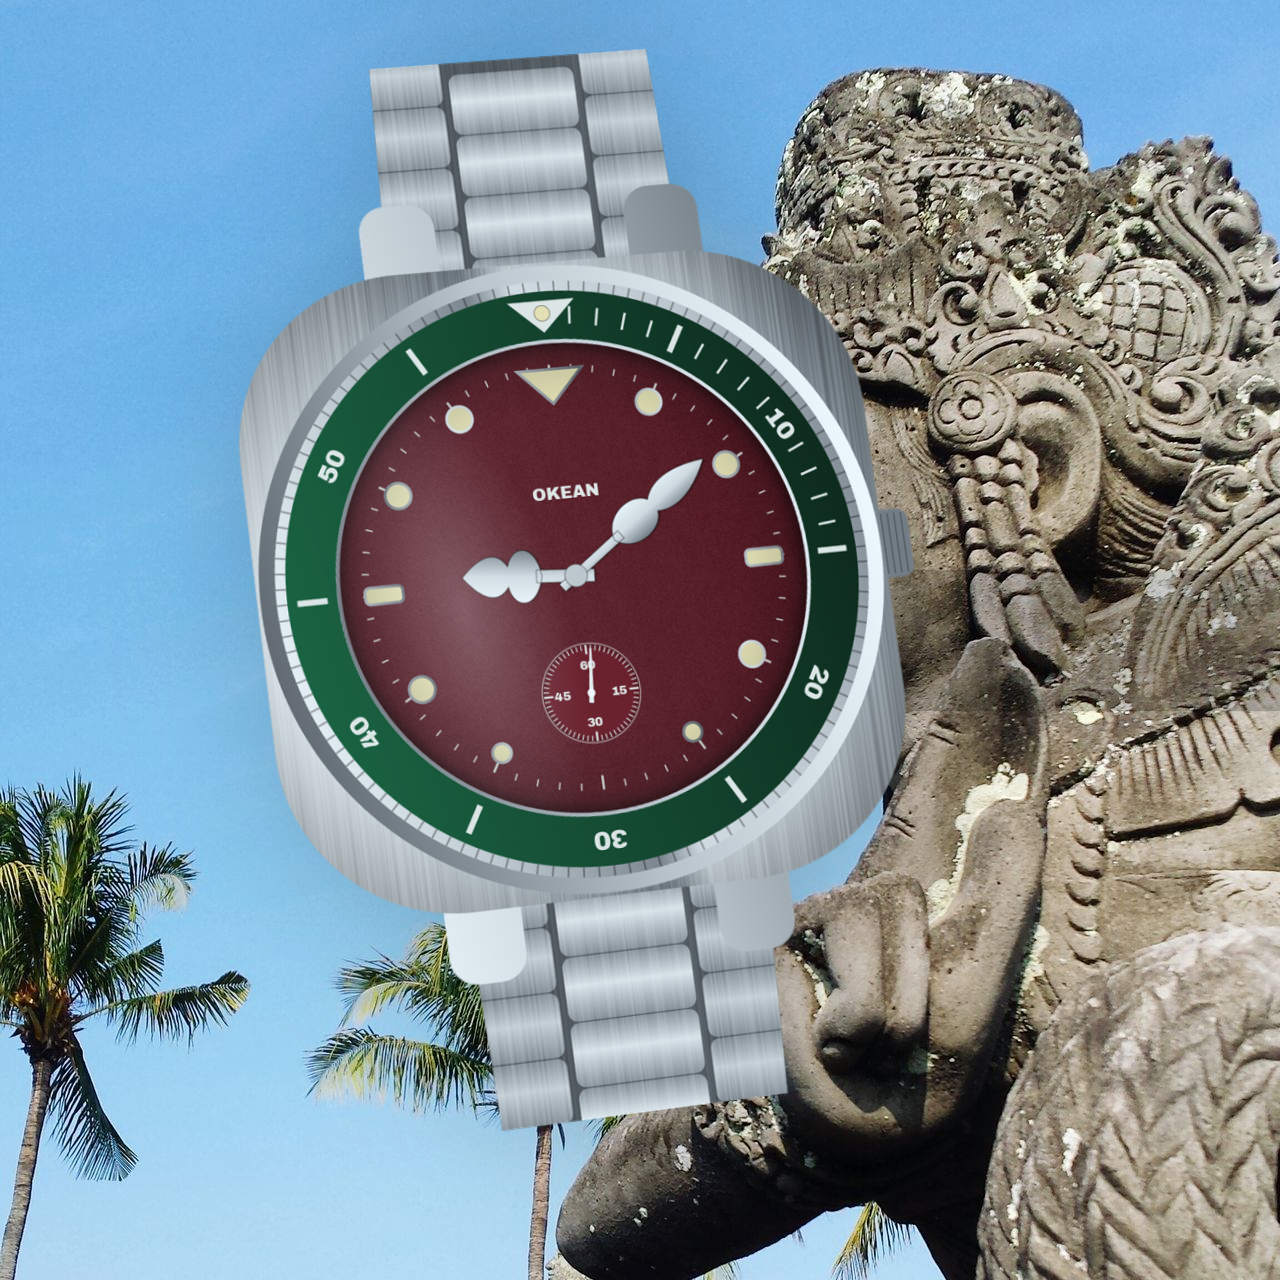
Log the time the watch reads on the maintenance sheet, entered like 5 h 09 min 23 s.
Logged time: 9 h 09 min 01 s
